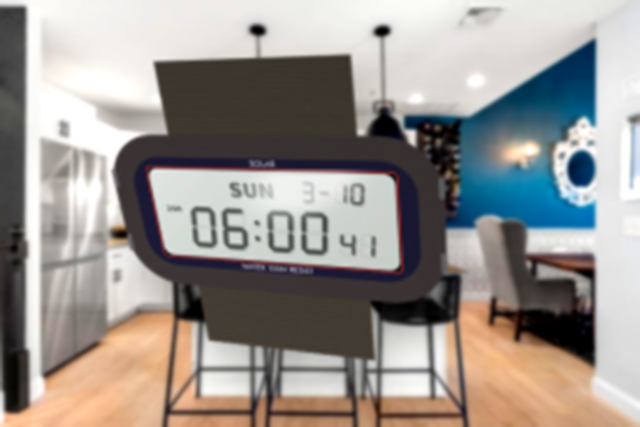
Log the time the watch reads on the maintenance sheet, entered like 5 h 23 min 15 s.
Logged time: 6 h 00 min 41 s
